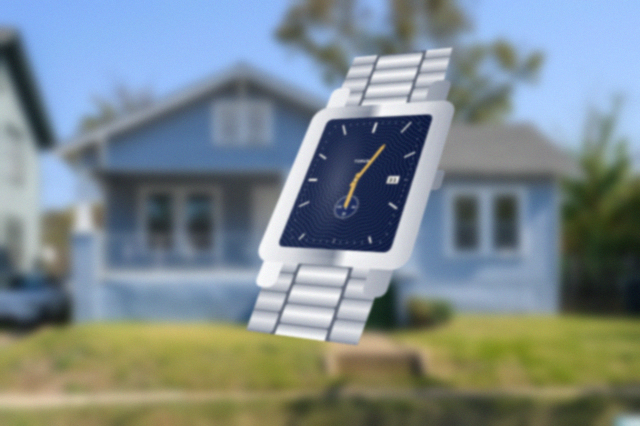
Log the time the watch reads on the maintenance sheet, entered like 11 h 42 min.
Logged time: 6 h 04 min
